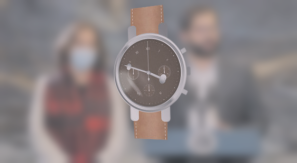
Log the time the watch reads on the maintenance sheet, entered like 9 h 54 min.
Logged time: 3 h 48 min
